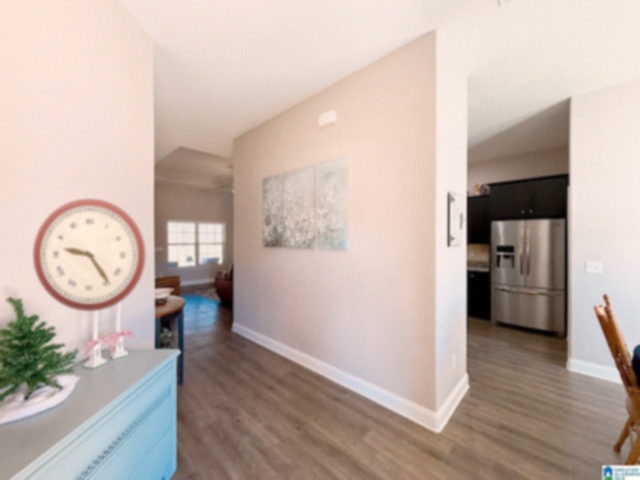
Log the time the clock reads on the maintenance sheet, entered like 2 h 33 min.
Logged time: 9 h 24 min
